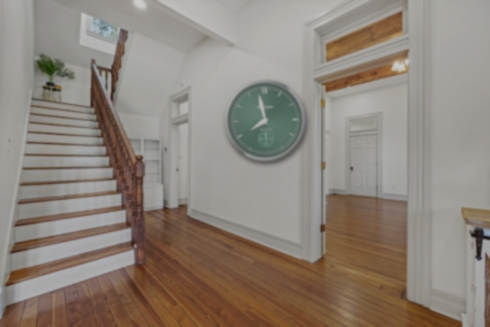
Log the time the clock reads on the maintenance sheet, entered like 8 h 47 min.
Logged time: 7 h 58 min
